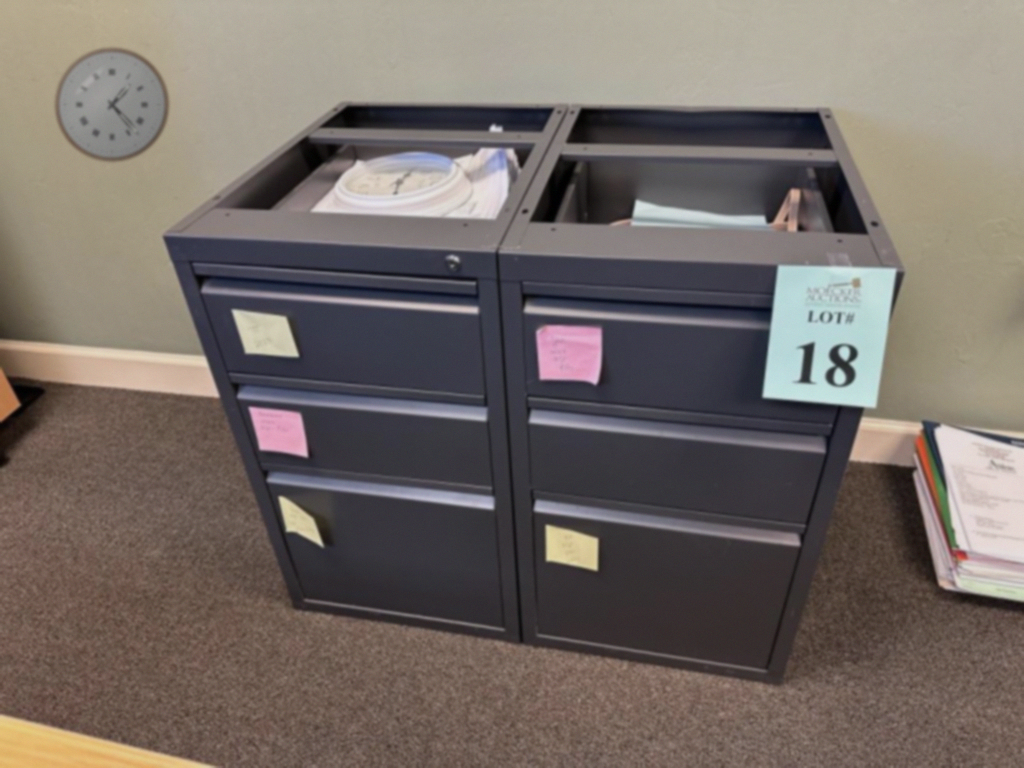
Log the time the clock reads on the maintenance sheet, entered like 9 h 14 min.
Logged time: 1 h 23 min
